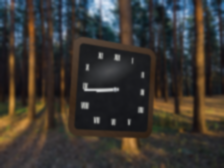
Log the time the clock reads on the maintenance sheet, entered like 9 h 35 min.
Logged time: 8 h 44 min
